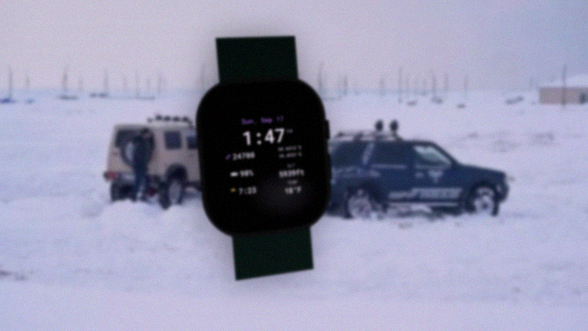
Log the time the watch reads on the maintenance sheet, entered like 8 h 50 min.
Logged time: 1 h 47 min
